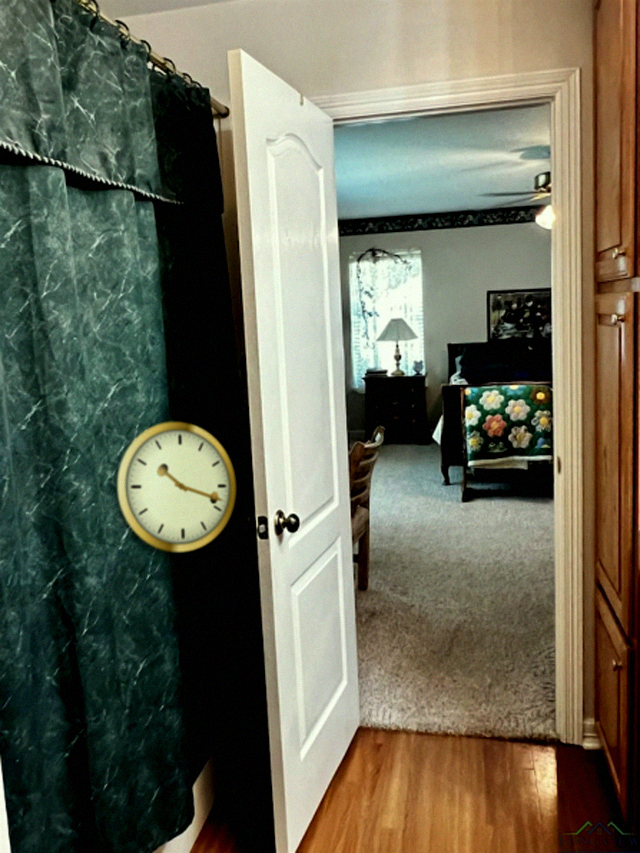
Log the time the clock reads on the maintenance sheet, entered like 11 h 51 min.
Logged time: 10 h 18 min
